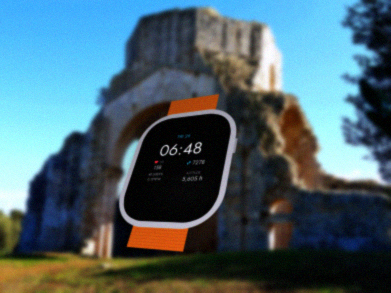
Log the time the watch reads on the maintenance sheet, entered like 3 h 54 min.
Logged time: 6 h 48 min
